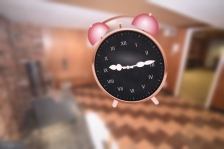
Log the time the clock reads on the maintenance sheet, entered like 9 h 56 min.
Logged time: 9 h 14 min
